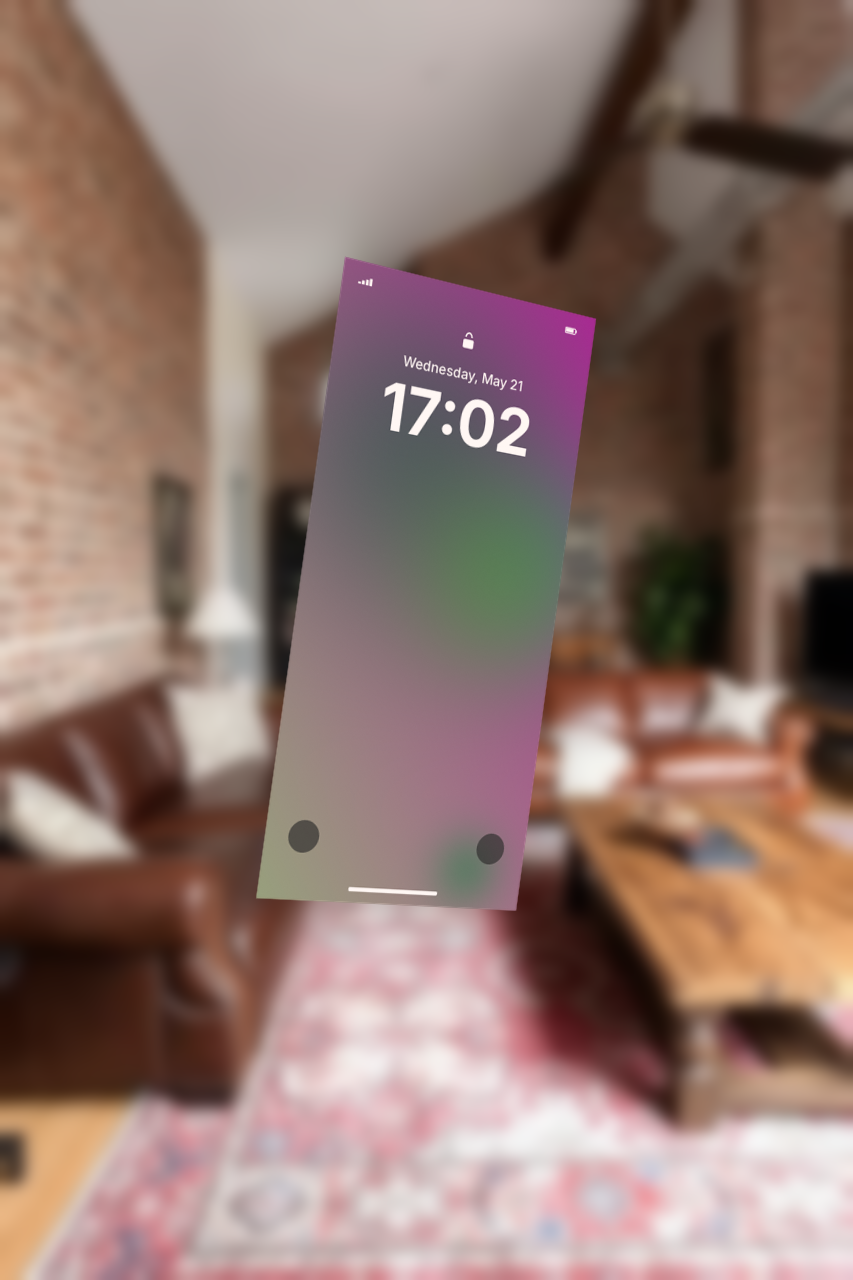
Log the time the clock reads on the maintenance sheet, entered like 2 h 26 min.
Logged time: 17 h 02 min
